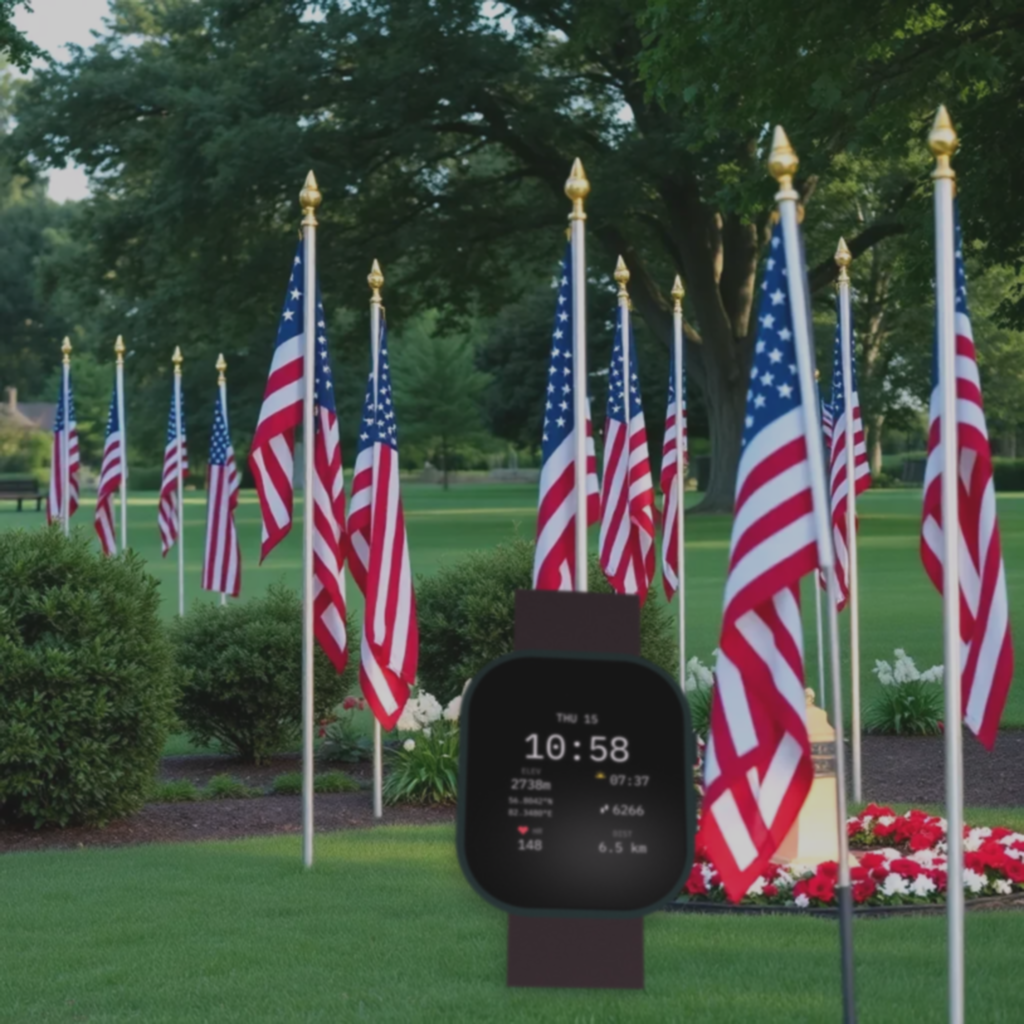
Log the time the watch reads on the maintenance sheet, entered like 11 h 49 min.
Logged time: 10 h 58 min
